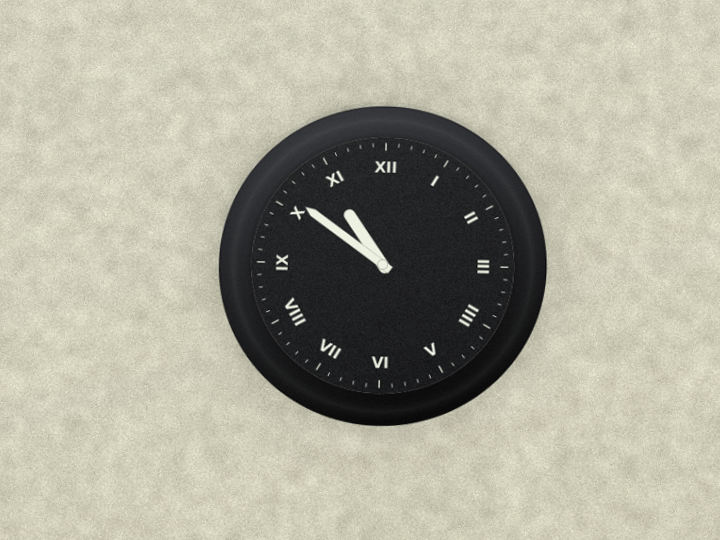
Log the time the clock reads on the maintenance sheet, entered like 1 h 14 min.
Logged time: 10 h 51 min
